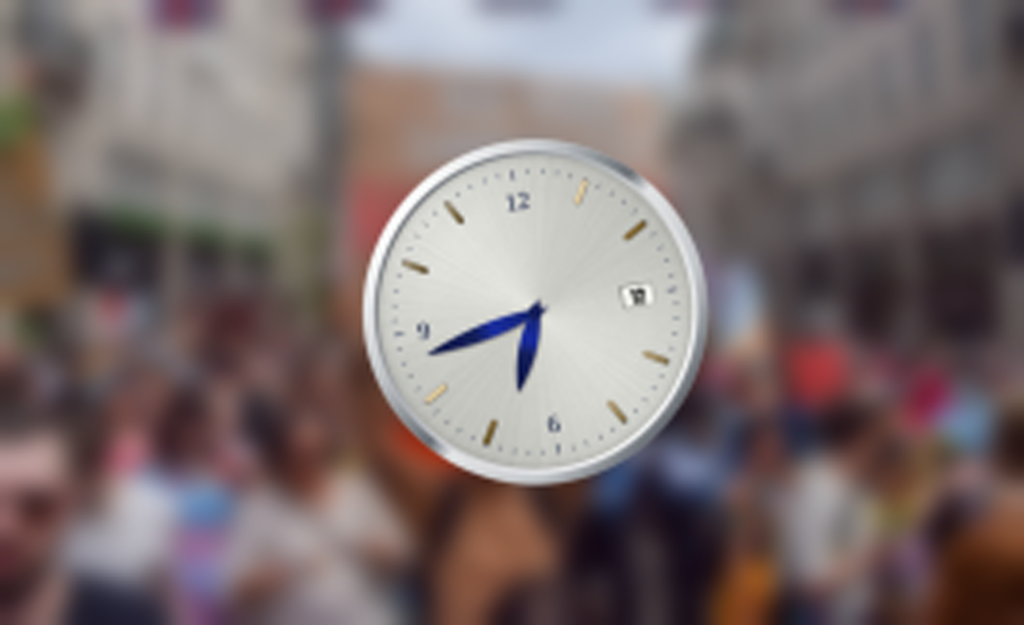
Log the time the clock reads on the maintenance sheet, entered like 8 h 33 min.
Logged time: 6 h 43 min
